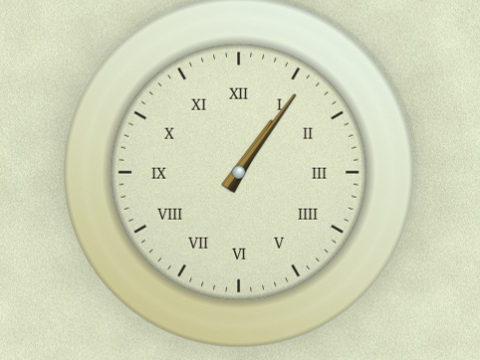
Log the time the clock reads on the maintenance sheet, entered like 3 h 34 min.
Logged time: 1 h 06 min
